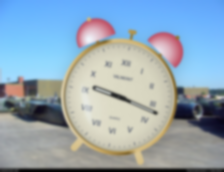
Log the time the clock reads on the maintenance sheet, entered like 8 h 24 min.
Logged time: 9 h 17 min
